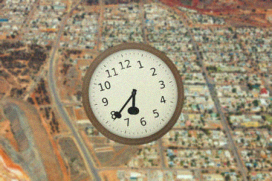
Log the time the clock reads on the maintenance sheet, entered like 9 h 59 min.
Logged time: 6 h 39 min
